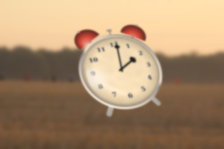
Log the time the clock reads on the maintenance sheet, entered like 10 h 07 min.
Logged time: 2 h 01 min
